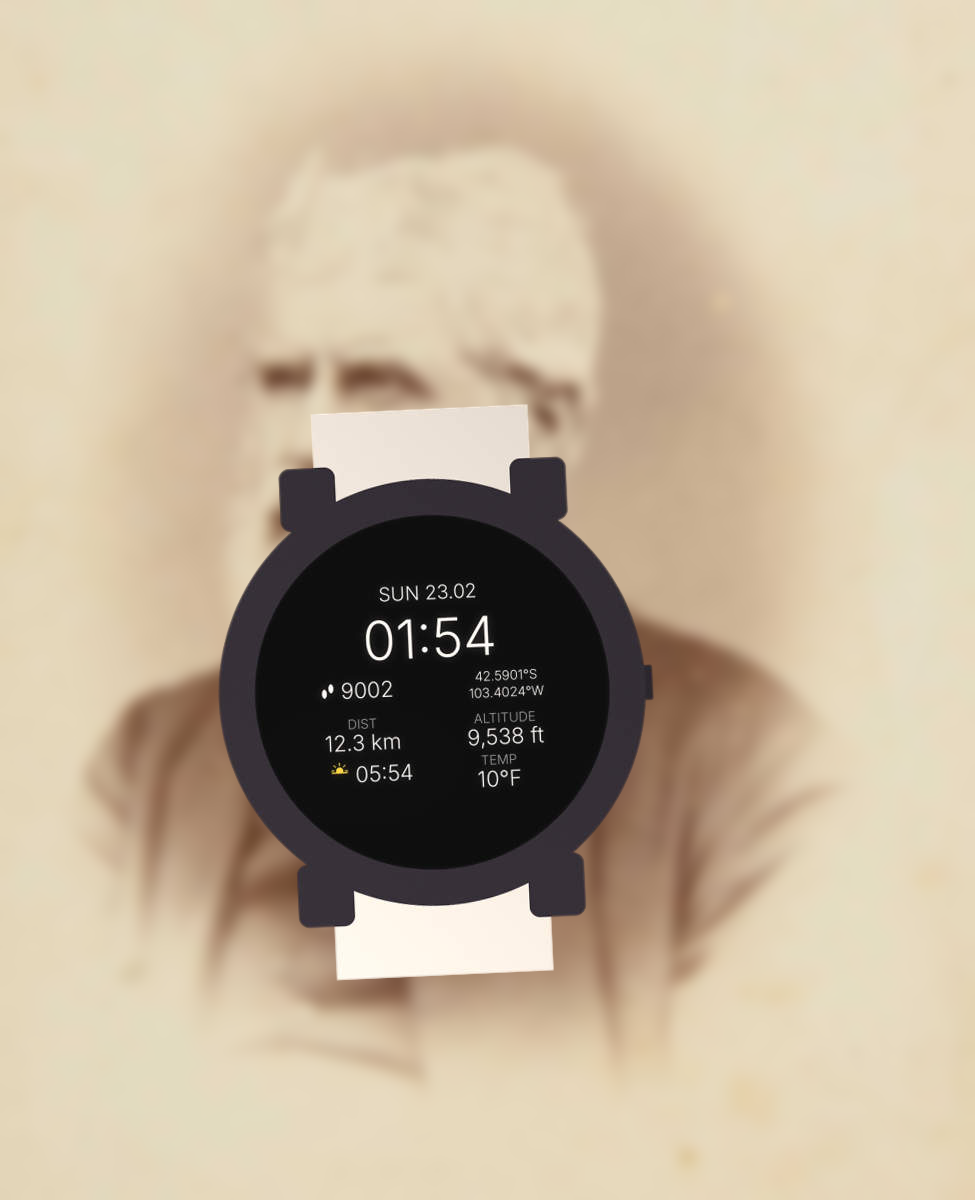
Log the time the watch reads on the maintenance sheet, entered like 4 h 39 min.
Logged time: 1 h 54 min
